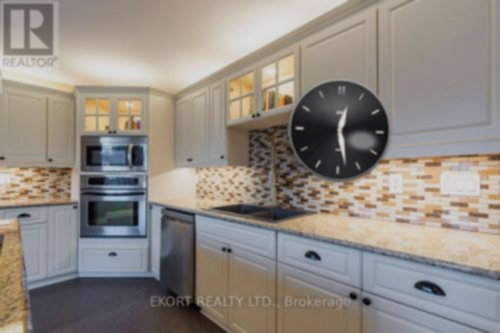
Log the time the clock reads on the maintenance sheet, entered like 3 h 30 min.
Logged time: 12 h 28 min
